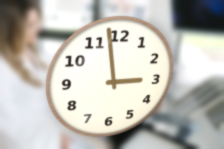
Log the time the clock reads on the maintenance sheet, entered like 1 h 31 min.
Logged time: 2 h 58 min
